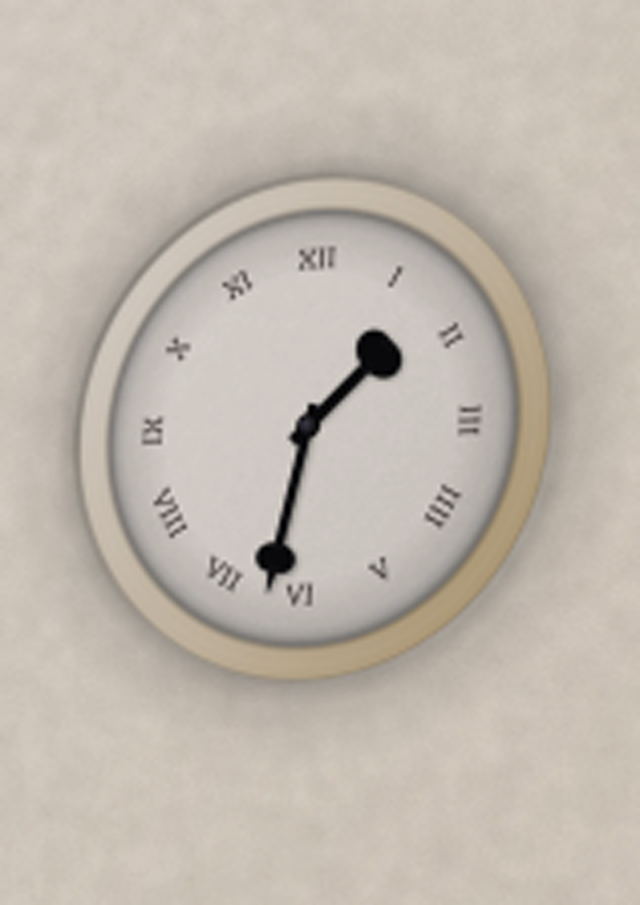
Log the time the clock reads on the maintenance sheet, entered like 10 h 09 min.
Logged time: 1 h 32 min
